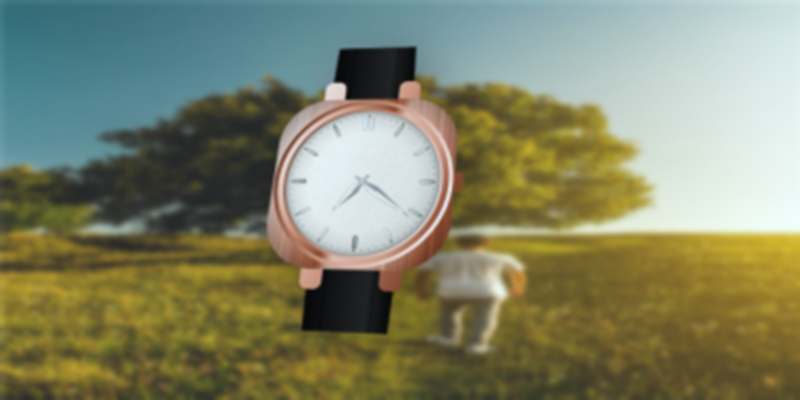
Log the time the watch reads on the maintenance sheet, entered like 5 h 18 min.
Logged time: 7 h 21 min
